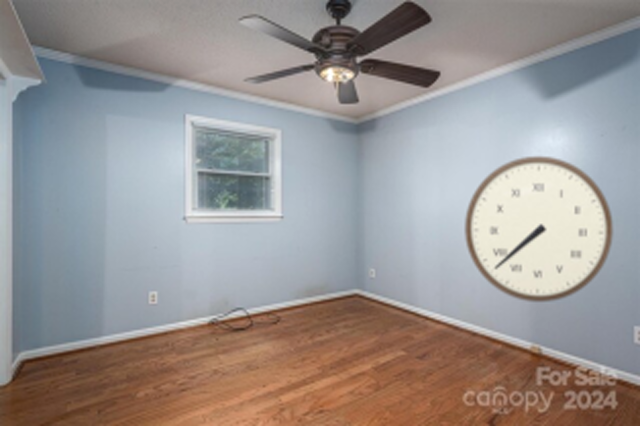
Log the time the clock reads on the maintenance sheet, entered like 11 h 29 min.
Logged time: 7 h 38 min
